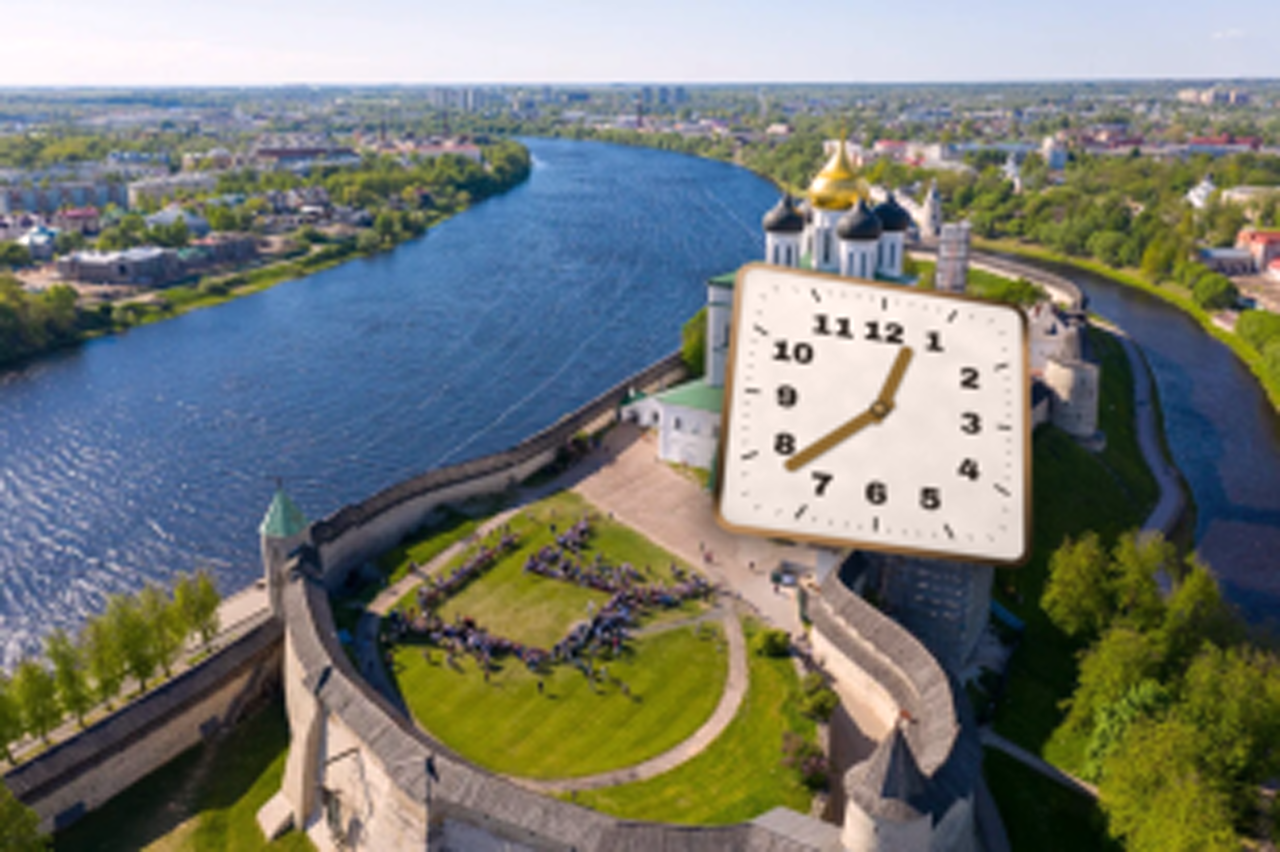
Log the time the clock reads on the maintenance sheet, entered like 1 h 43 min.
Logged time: 12 h 38 min
